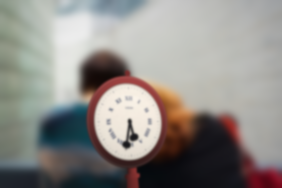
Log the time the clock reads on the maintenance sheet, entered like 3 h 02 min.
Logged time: 5 h 32 min
